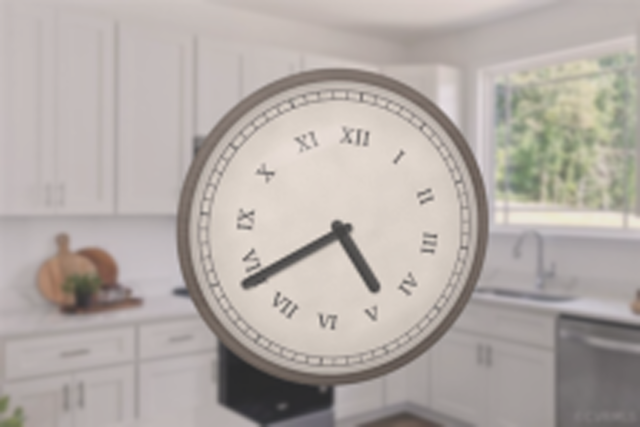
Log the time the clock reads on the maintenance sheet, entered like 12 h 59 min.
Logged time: 4 h 39 min
